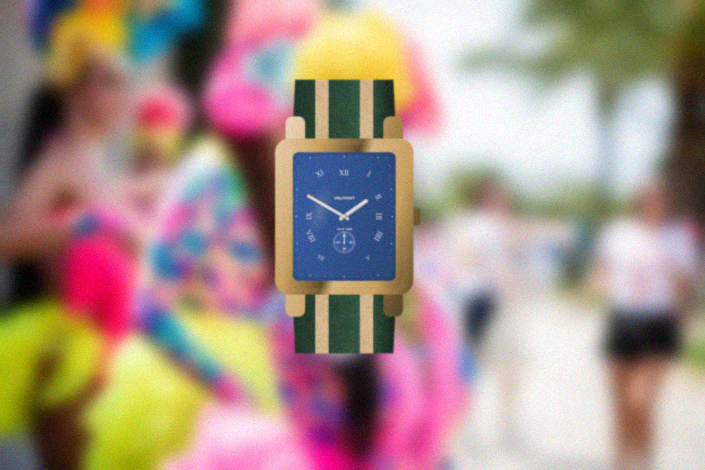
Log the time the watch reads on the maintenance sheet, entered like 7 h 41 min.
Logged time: 1 h 50 min
